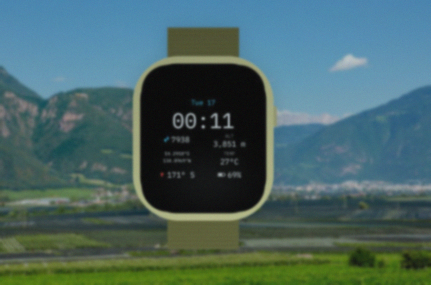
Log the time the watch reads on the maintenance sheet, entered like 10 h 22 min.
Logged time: 0 h 11 min
